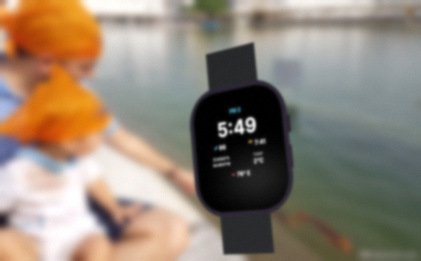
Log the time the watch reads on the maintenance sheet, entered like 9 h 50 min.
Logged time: 5 h 49 min
